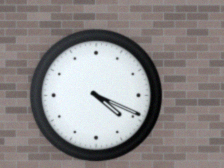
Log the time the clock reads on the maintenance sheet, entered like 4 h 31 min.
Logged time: 4 h 19 min
